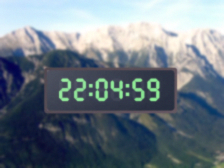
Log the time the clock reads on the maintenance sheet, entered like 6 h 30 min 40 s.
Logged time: 22 h 04 min 59 s
